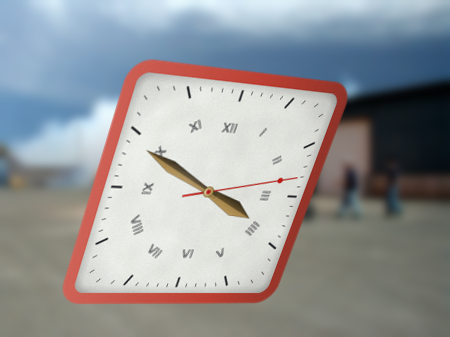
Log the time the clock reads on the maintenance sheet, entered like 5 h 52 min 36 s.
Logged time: 3 h 49 min 13 s
